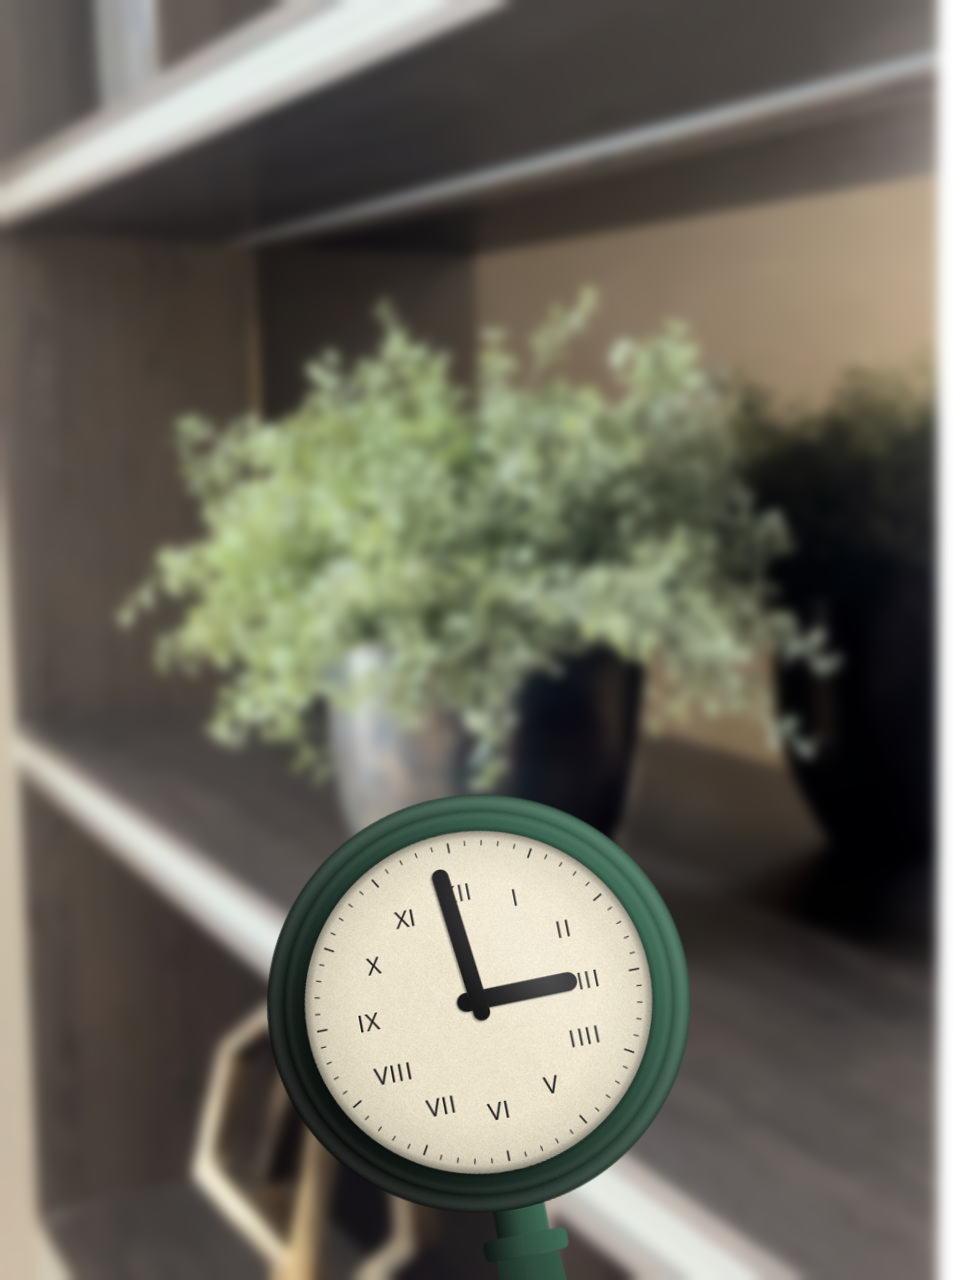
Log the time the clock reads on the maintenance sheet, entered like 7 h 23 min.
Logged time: 2 h 59 min
